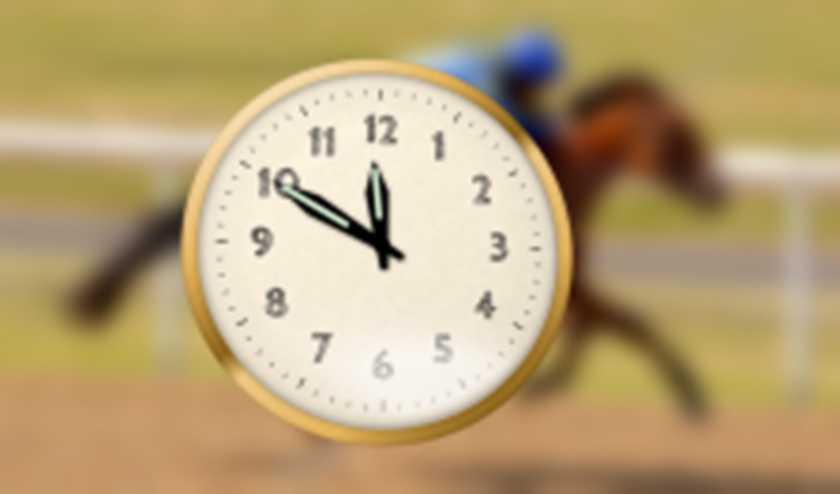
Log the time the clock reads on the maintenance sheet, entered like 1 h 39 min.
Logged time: 11 h 50 min
